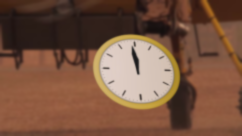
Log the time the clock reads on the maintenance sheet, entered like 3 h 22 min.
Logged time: 11 h 59 min
